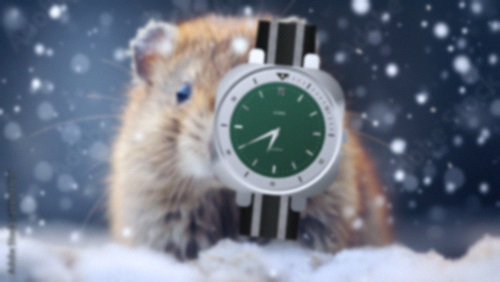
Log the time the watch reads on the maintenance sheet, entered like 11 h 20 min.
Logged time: 6 h 40 min
